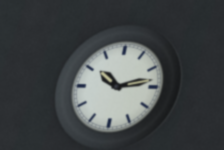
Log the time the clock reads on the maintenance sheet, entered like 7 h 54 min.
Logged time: 10 h 13 min
